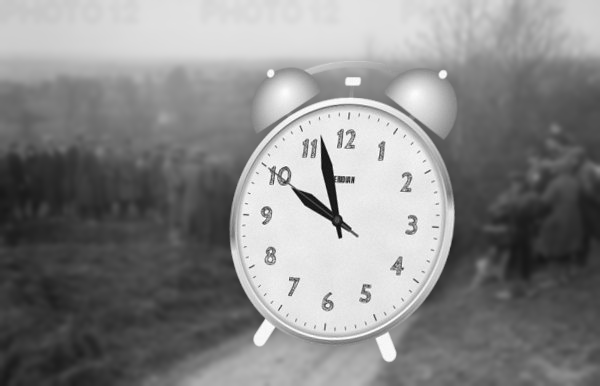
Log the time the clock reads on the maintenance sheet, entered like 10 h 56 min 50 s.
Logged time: 9 h 56 min 50 s
